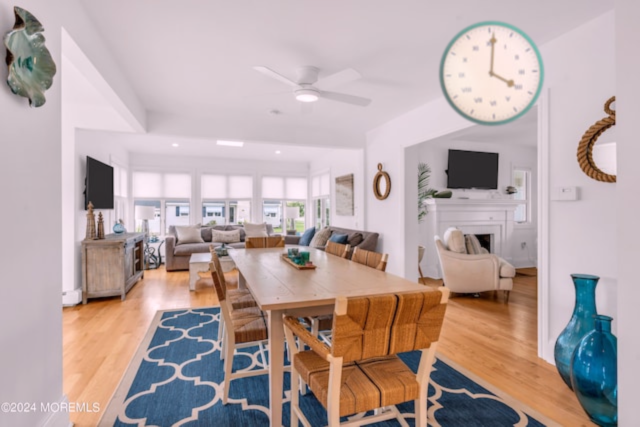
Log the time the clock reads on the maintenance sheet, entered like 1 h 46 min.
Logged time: 4 h 01 min
